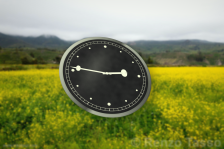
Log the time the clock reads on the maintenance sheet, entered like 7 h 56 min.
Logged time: 2 h 46 min
